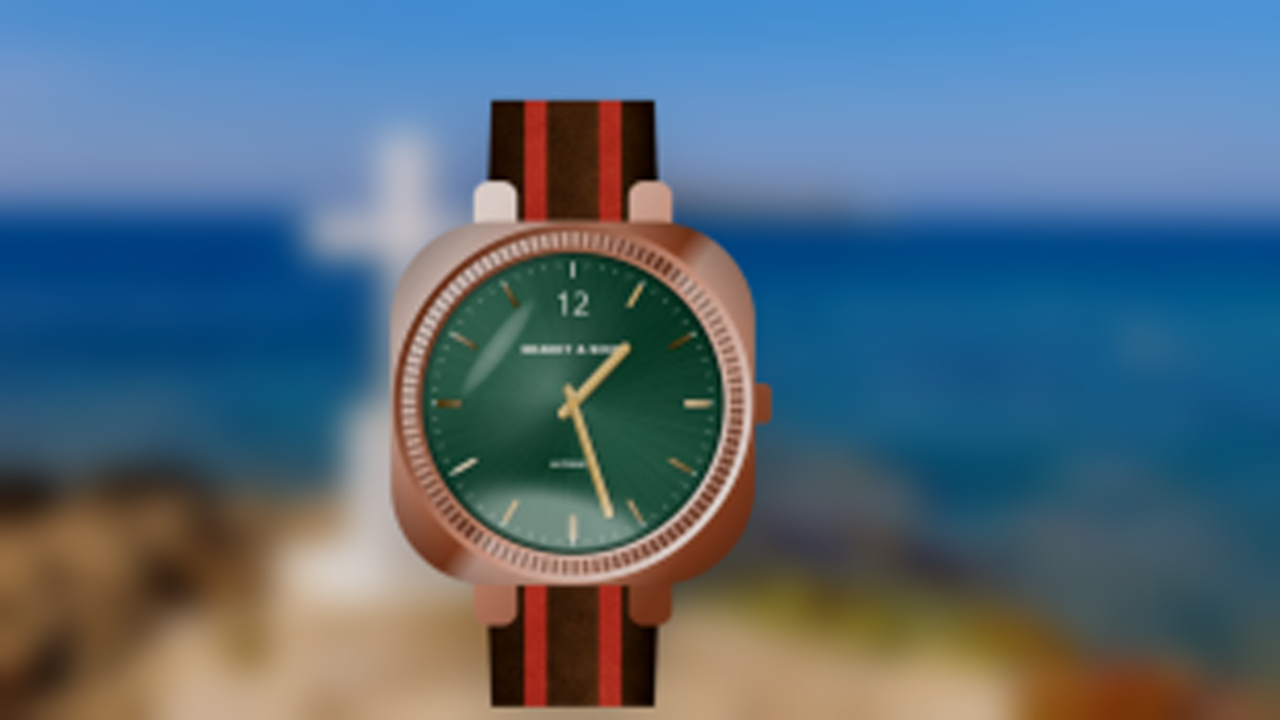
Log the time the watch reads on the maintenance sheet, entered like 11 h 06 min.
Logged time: 1 h 27 min
